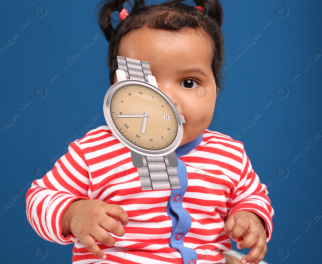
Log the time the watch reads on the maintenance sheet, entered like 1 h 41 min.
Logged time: 6 h 44 min
